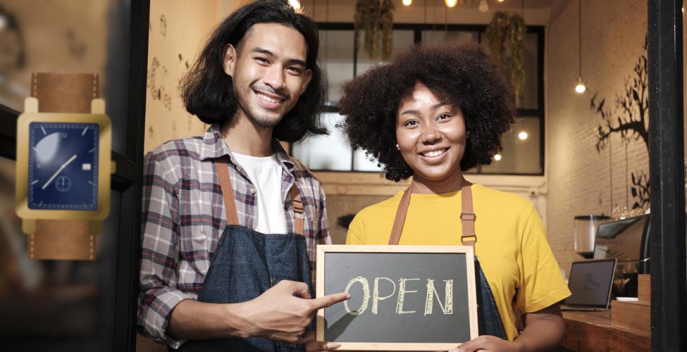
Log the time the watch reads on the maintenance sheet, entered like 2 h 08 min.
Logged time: 1 h 37 min
